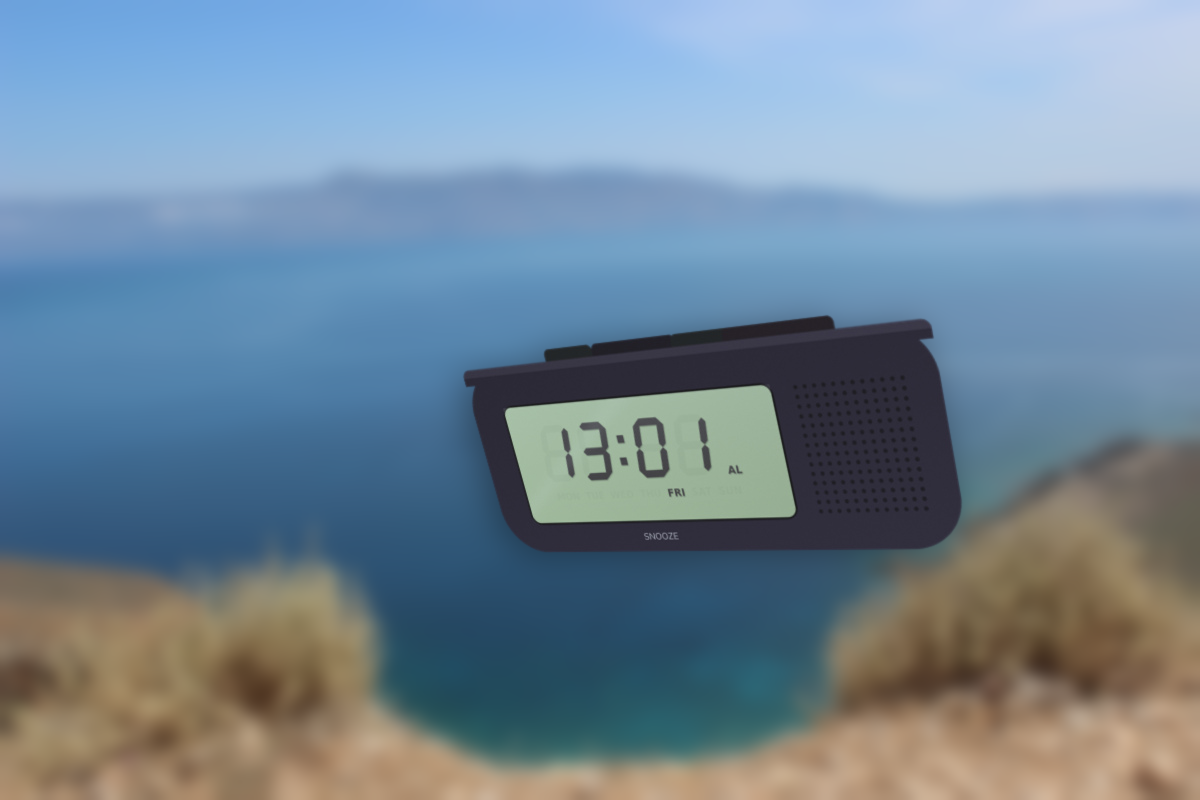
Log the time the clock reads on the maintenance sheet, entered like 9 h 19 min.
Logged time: 13 h 01 min
